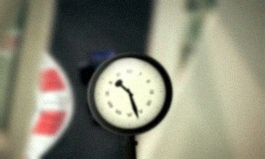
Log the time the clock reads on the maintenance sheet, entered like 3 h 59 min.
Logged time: 10 h 27 min
